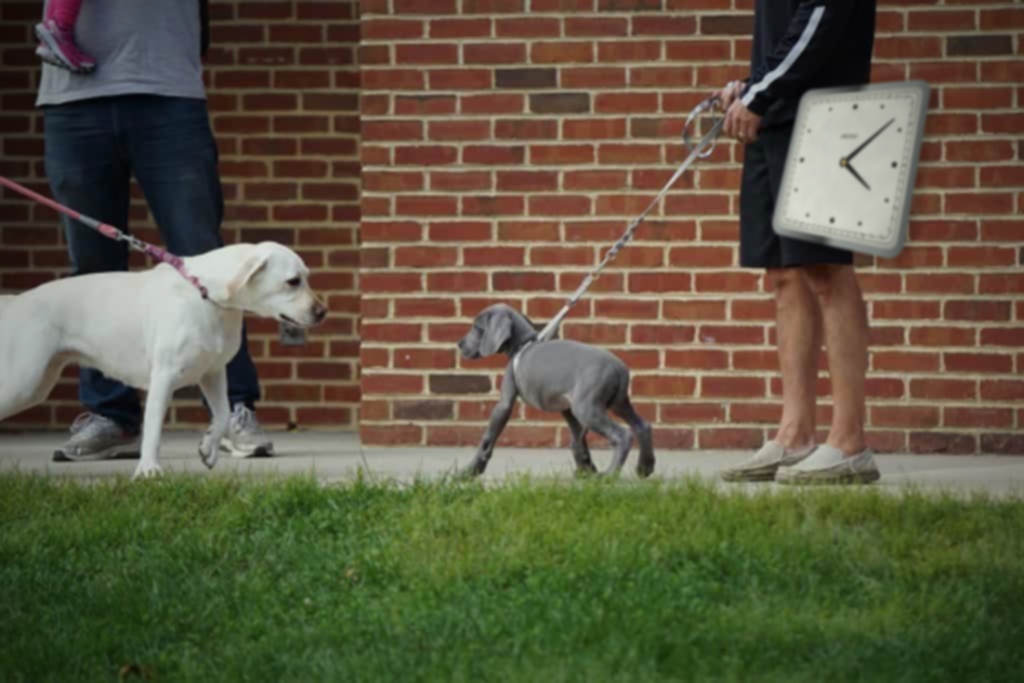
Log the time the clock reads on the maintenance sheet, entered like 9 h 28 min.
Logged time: 4 h 08 min
